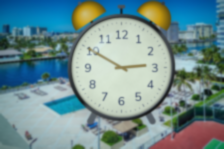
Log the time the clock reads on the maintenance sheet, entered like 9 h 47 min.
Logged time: 2 h 50 min
